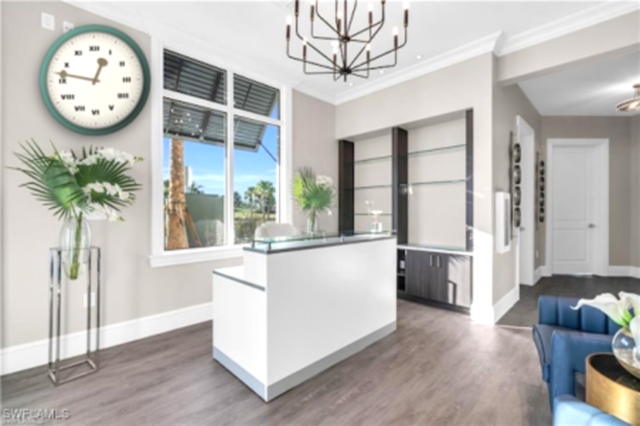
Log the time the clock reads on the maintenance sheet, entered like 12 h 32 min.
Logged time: 12 h 47 min
